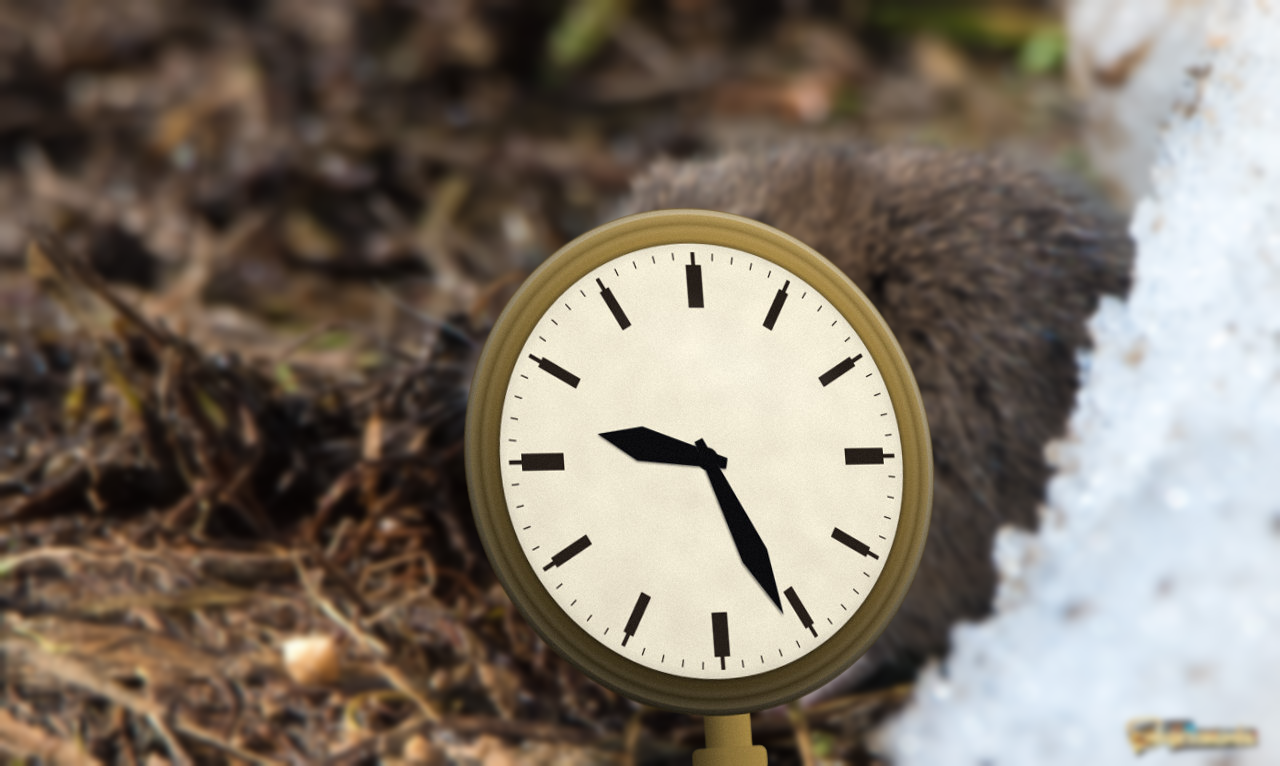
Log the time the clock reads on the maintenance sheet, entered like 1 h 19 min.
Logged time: 9 h 26 min
